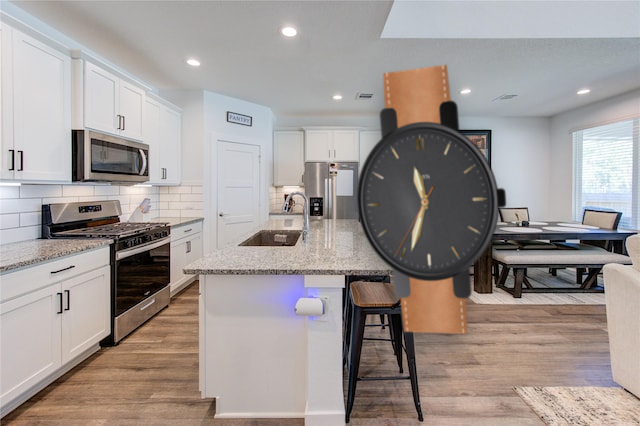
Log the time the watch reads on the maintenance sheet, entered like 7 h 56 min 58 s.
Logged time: 11 h 33 min 36 s
